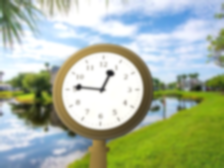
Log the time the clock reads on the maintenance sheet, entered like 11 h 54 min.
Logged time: 12 h 46 min
